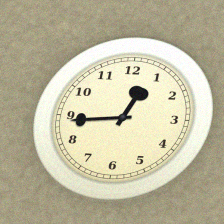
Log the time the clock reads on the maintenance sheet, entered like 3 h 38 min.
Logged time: 12 h 44 min
